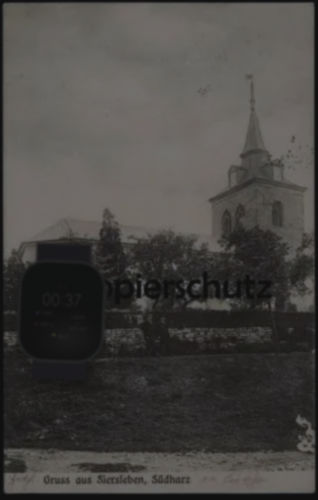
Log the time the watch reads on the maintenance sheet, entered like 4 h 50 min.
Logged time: 0 h 37 min
